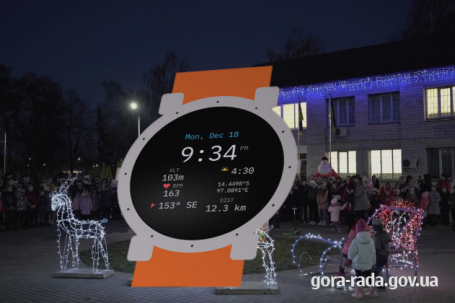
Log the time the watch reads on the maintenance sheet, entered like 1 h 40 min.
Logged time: 9 h 34 min
